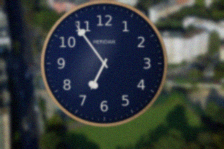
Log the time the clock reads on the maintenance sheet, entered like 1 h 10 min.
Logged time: 6 h 54 min
